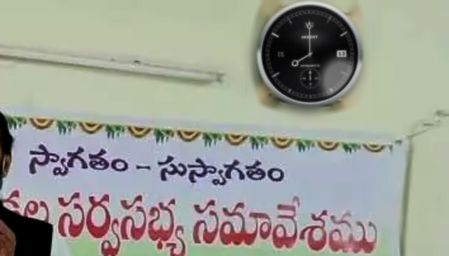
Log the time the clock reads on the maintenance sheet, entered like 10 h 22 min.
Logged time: 8 h 00 min
